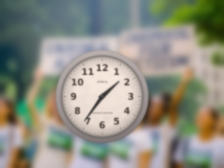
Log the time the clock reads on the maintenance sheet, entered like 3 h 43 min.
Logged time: 1 h 36 min
